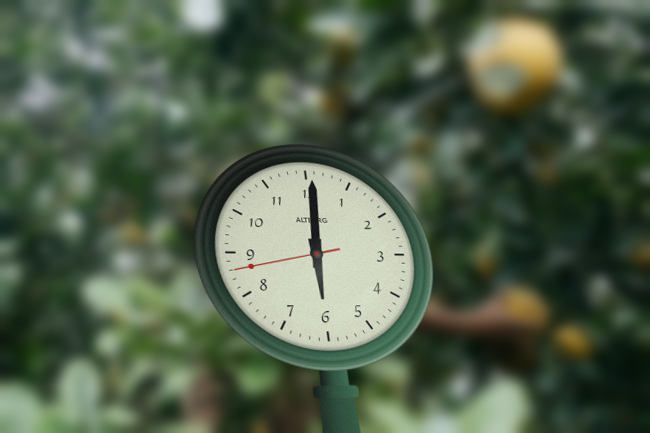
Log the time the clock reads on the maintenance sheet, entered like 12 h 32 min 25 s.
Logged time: 6 h 00 min 43 s
